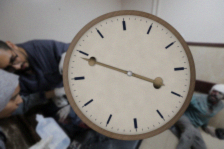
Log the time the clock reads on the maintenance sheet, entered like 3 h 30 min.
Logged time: 3 h 49 min
